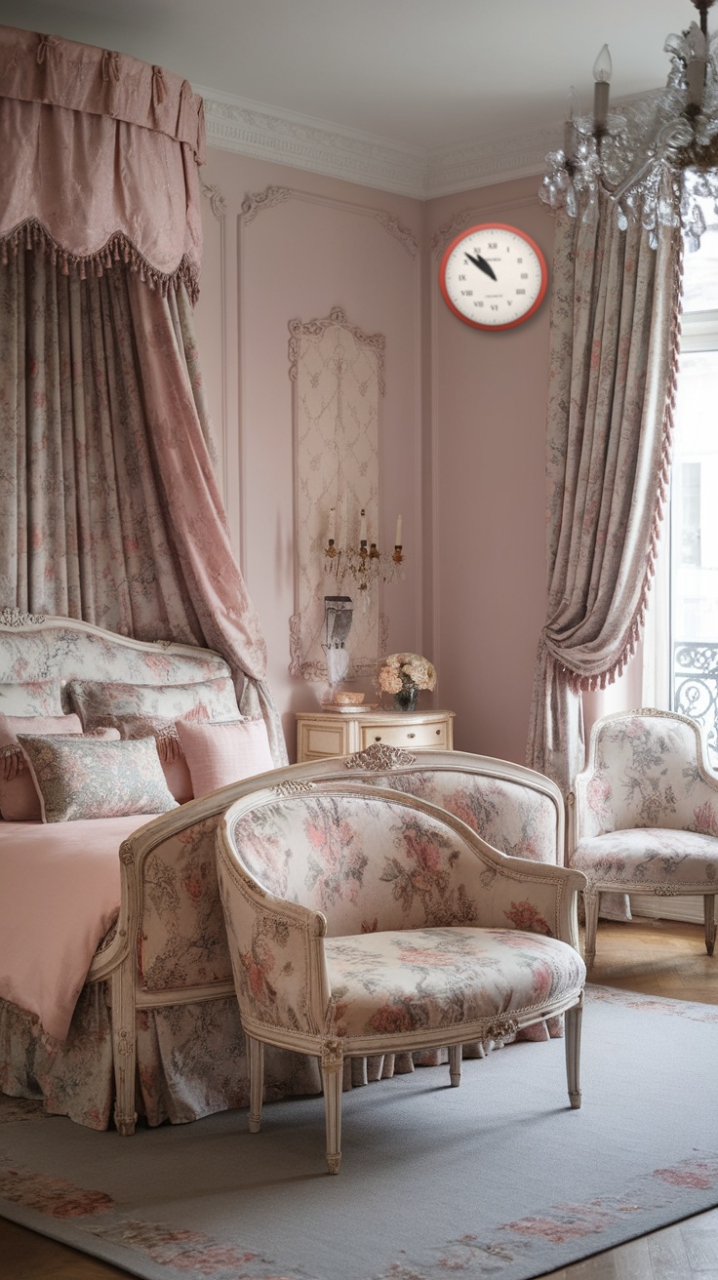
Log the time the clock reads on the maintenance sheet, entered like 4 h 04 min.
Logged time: 10 h 52 min
